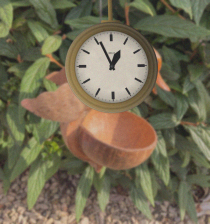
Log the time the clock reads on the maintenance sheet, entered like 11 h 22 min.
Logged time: 12 h 56 min
